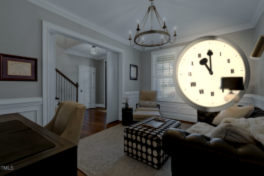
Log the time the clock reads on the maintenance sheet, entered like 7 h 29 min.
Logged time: 11 h 00 min
